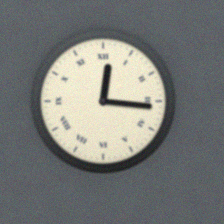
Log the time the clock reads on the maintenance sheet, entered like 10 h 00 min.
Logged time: 12 h 16 min
